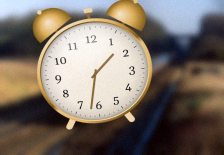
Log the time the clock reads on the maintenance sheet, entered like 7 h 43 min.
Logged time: 1 h 32 min
